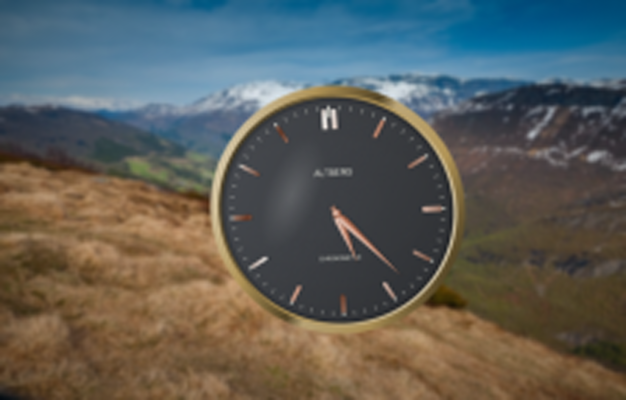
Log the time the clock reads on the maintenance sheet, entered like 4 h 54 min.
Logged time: 5 h 23 min
